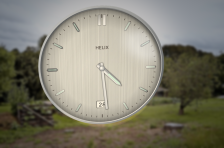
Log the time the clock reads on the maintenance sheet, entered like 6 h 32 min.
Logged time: 4 h 29 min
